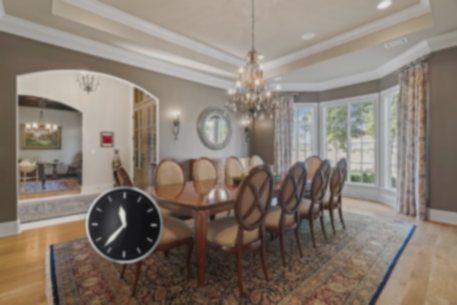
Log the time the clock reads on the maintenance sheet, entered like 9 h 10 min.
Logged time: 11 h 37 min
